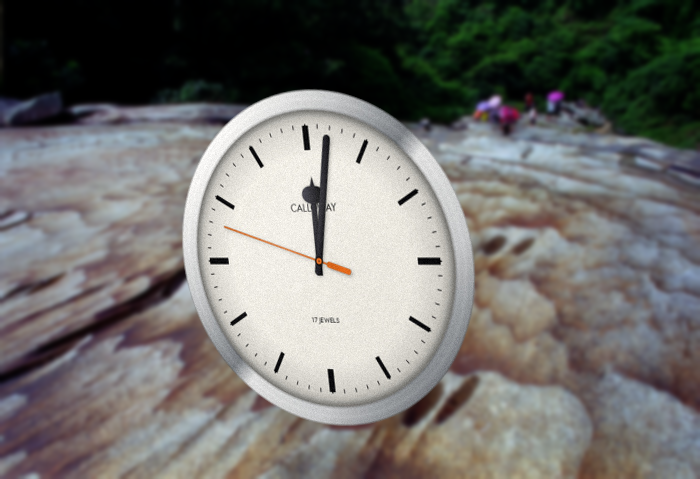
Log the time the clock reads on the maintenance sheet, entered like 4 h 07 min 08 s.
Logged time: 12 h 01 min 48 s
